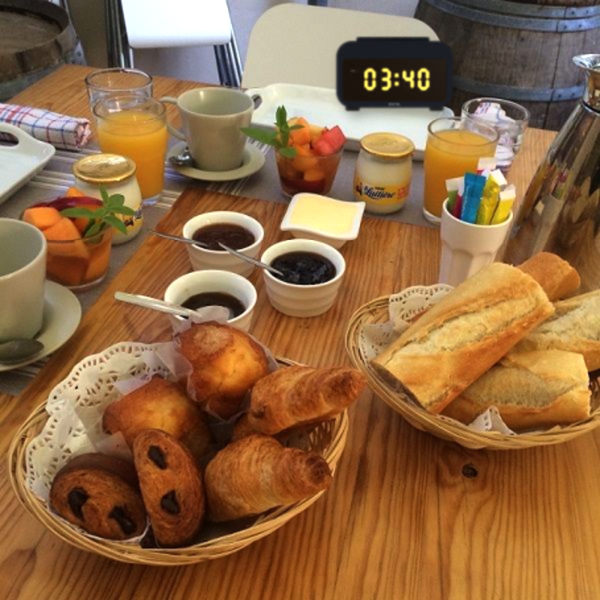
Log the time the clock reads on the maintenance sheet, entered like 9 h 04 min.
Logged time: 3 h 40 min
